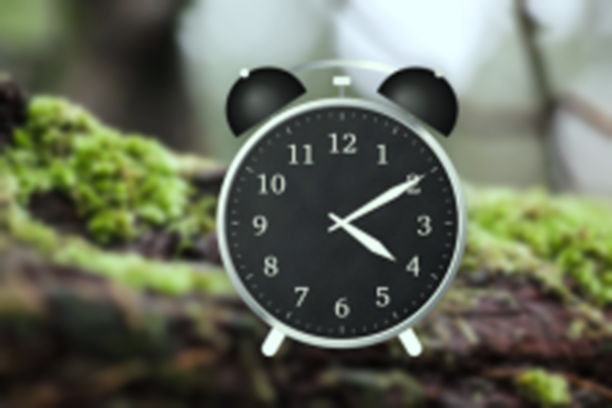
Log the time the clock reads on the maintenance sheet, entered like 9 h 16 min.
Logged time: 4 h 10 min
